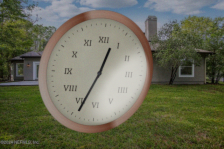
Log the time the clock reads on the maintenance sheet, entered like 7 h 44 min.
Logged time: 12 h 34 min
